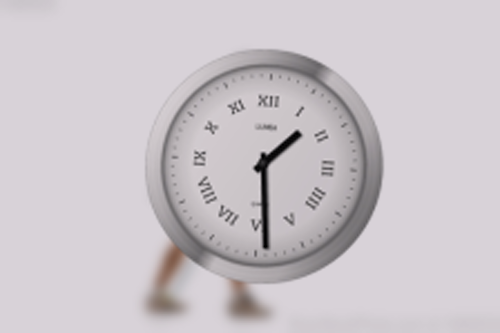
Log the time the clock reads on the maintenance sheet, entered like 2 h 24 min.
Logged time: 1 h 29 min
